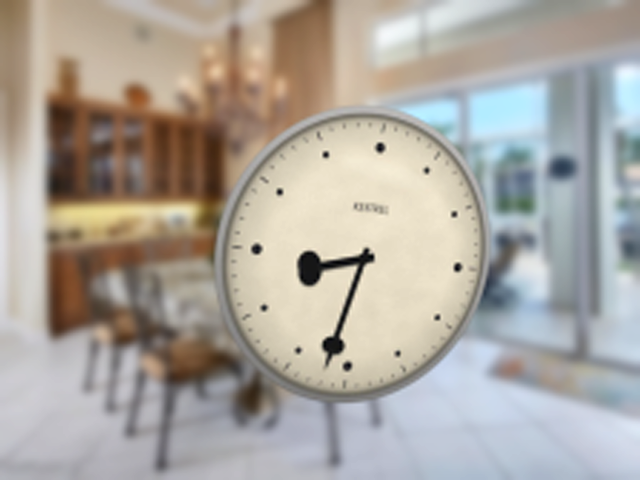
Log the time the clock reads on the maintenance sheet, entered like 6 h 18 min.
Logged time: 8 h 32 min
